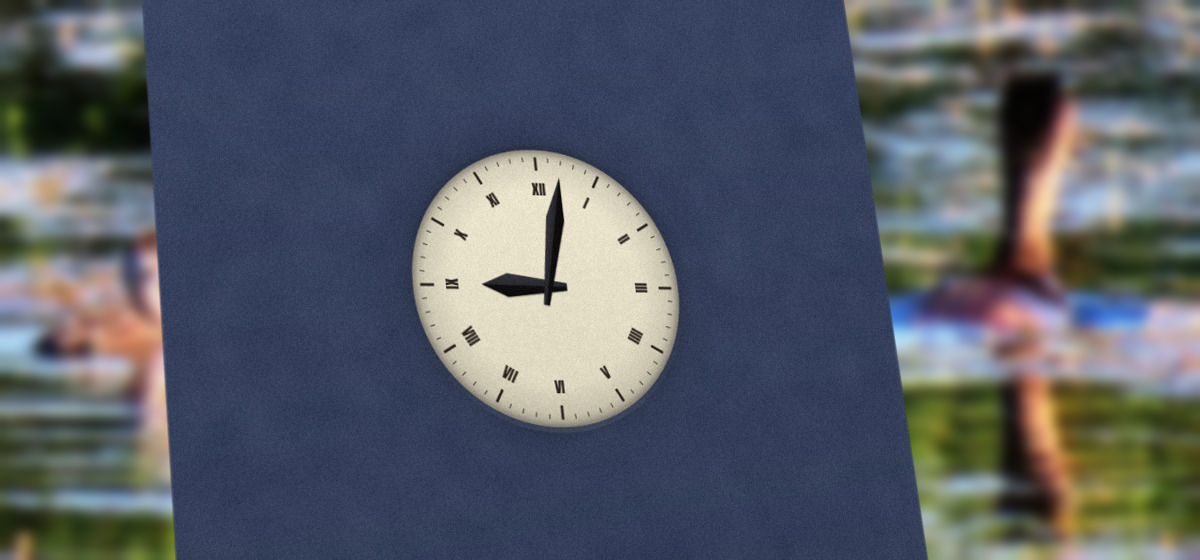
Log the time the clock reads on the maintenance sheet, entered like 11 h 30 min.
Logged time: 9 h 02 min
